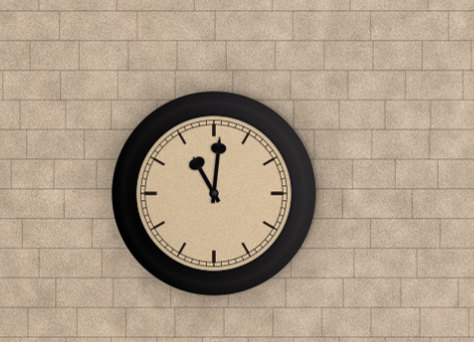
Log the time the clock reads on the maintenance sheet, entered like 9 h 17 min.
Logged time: 11 h 01 min
